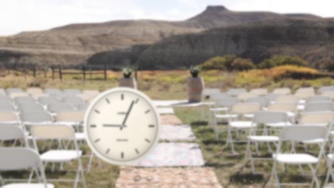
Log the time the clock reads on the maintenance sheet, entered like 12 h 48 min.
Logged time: 9 h 04 min
